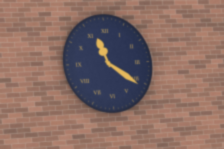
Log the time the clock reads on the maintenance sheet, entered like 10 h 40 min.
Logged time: 11 h 21 min
